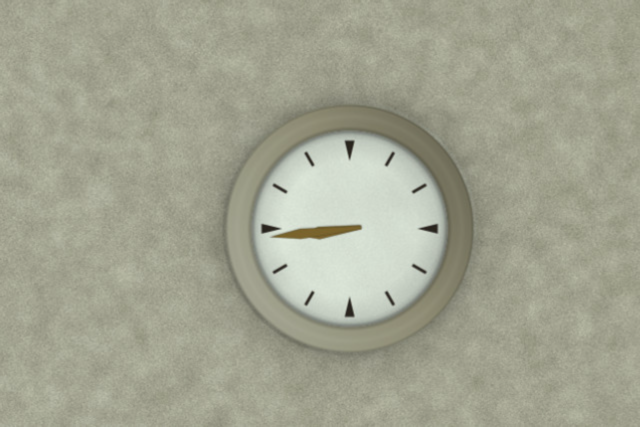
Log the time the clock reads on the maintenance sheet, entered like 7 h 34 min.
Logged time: 8 h 44 min
